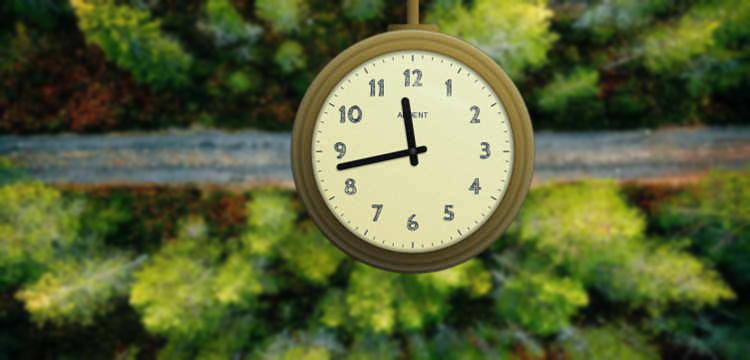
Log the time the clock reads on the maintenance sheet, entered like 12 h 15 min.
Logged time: 11 h 43 min
